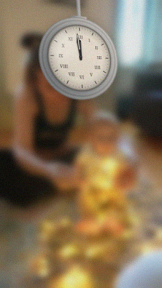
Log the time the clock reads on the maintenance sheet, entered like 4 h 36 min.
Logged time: 11 h 59 min
